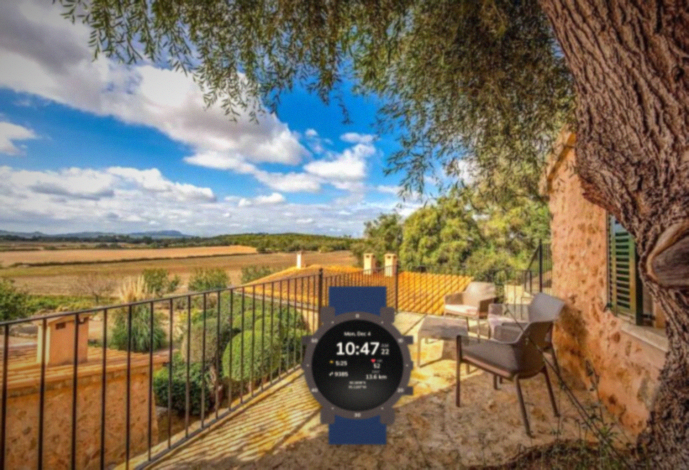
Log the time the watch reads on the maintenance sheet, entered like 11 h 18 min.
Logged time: 10 h 47 min
